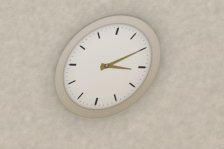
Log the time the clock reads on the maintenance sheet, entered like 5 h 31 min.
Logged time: 3 h 10 min
